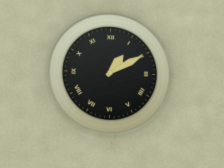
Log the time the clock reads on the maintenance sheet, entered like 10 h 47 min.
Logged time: 1 h 10 min
